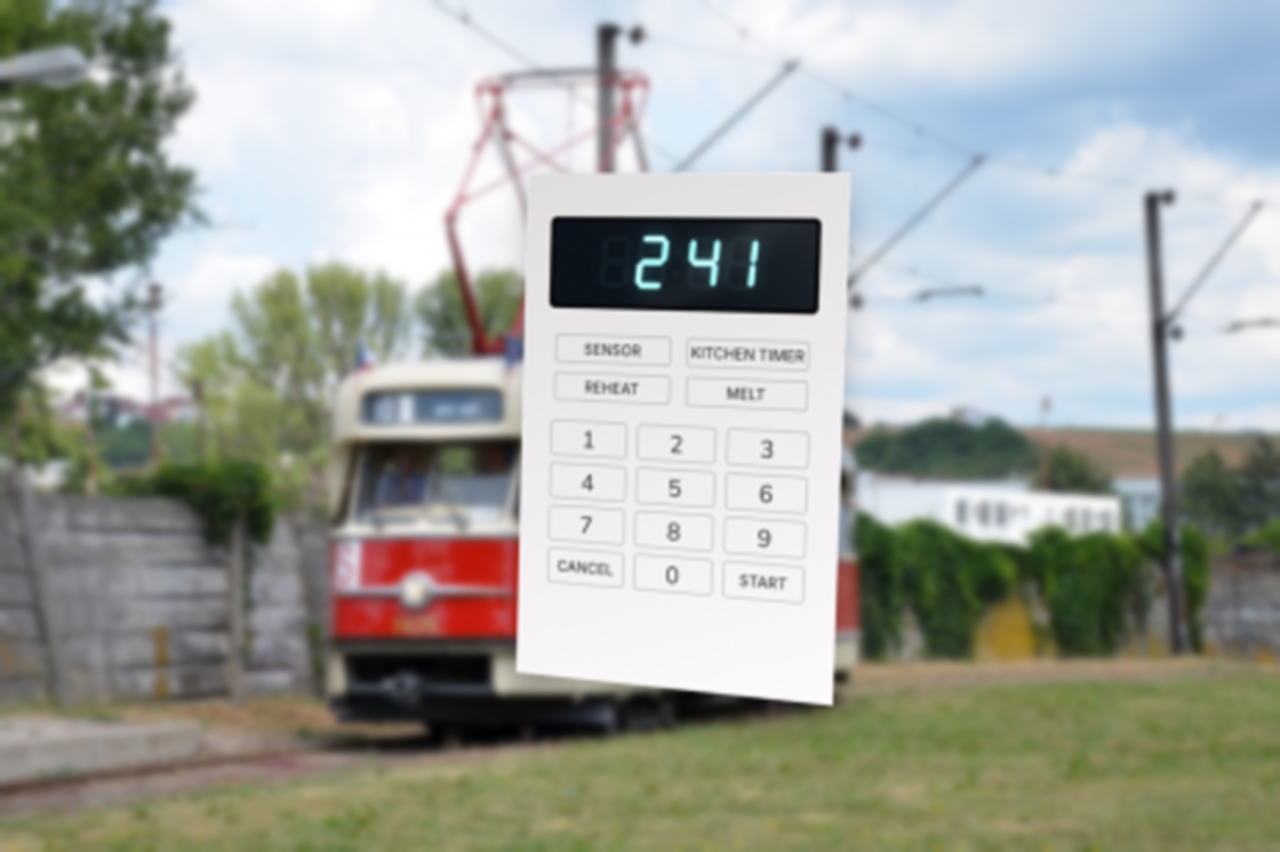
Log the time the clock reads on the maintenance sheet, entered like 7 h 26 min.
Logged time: 2 h 41 min
